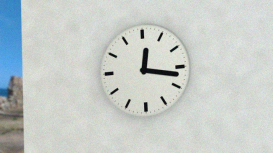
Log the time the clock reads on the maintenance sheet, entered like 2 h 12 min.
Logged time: 12 h 17 min
